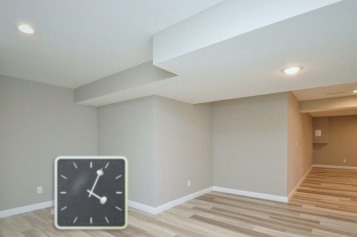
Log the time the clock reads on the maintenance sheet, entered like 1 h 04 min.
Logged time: 4 h 04 min
